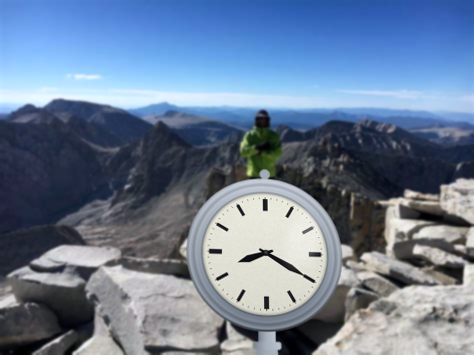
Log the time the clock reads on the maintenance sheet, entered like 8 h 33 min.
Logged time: 8 h 20 min
